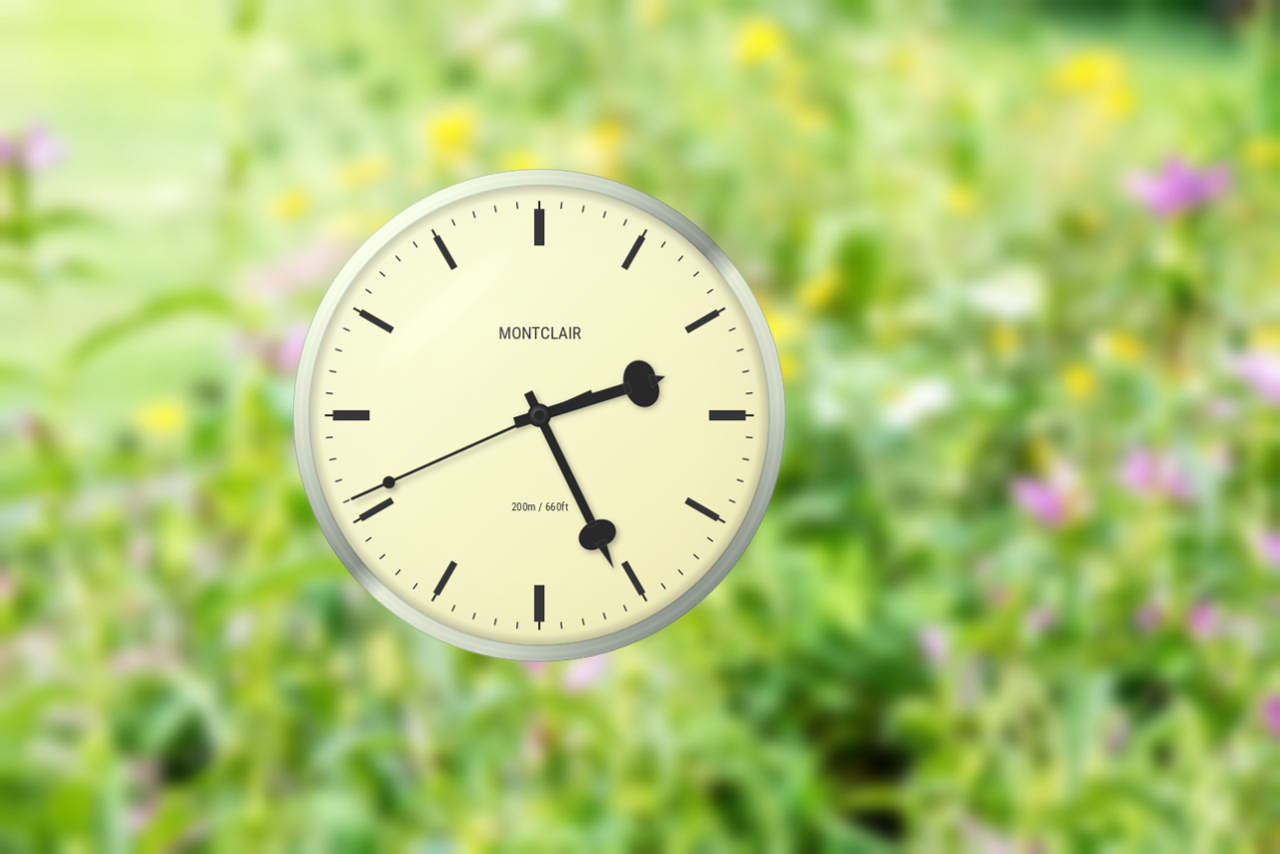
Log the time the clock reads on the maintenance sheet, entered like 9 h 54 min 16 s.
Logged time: 2 h 25 min 41 s
